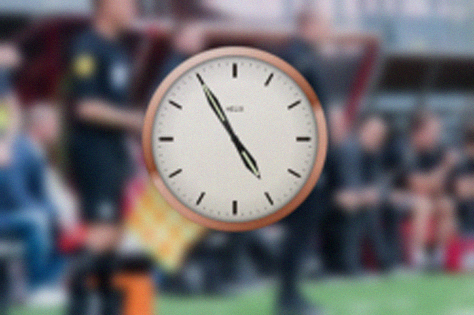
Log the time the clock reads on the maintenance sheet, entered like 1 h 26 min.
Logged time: 4 h 55 min
